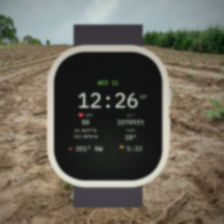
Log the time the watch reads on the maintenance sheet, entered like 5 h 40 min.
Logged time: 12 h 26 min
